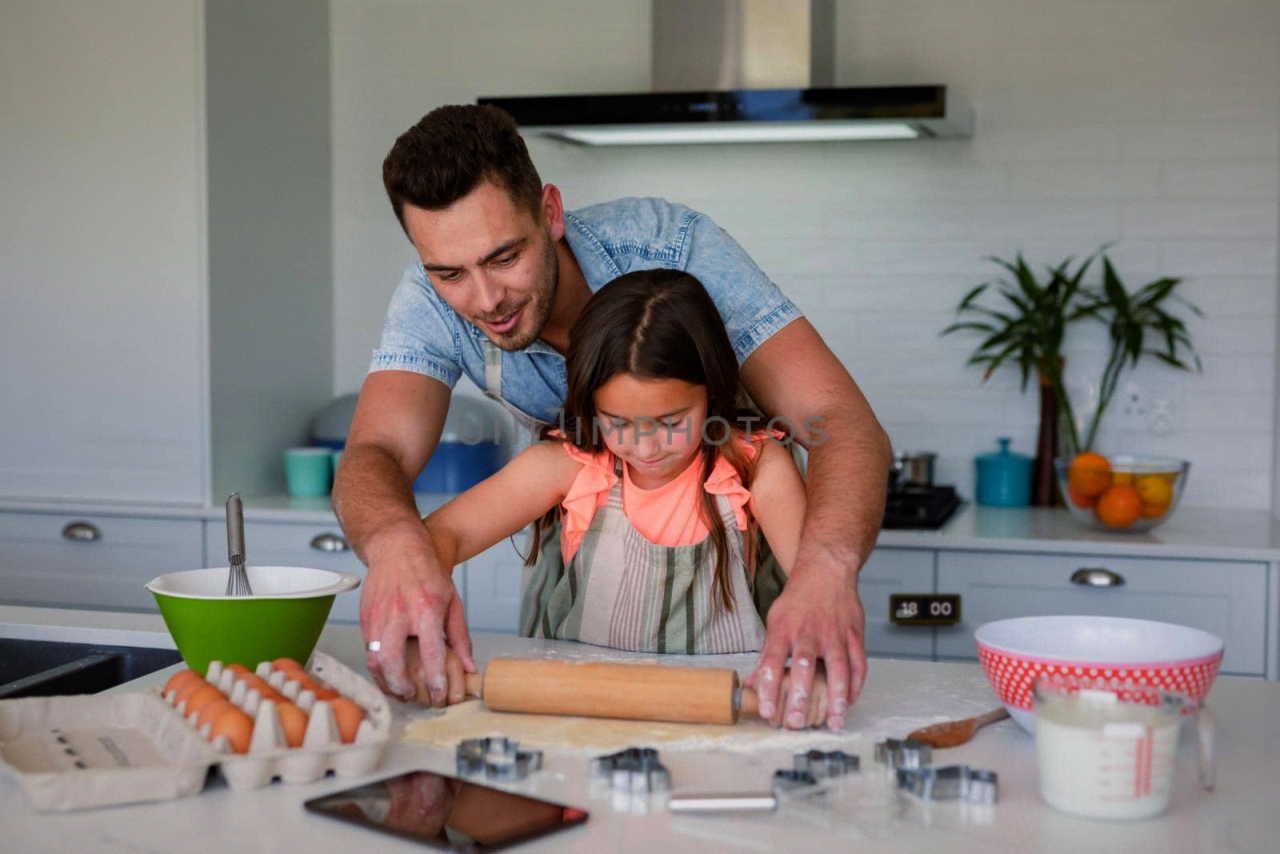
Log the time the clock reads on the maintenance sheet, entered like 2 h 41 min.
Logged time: 18 h 00 min
